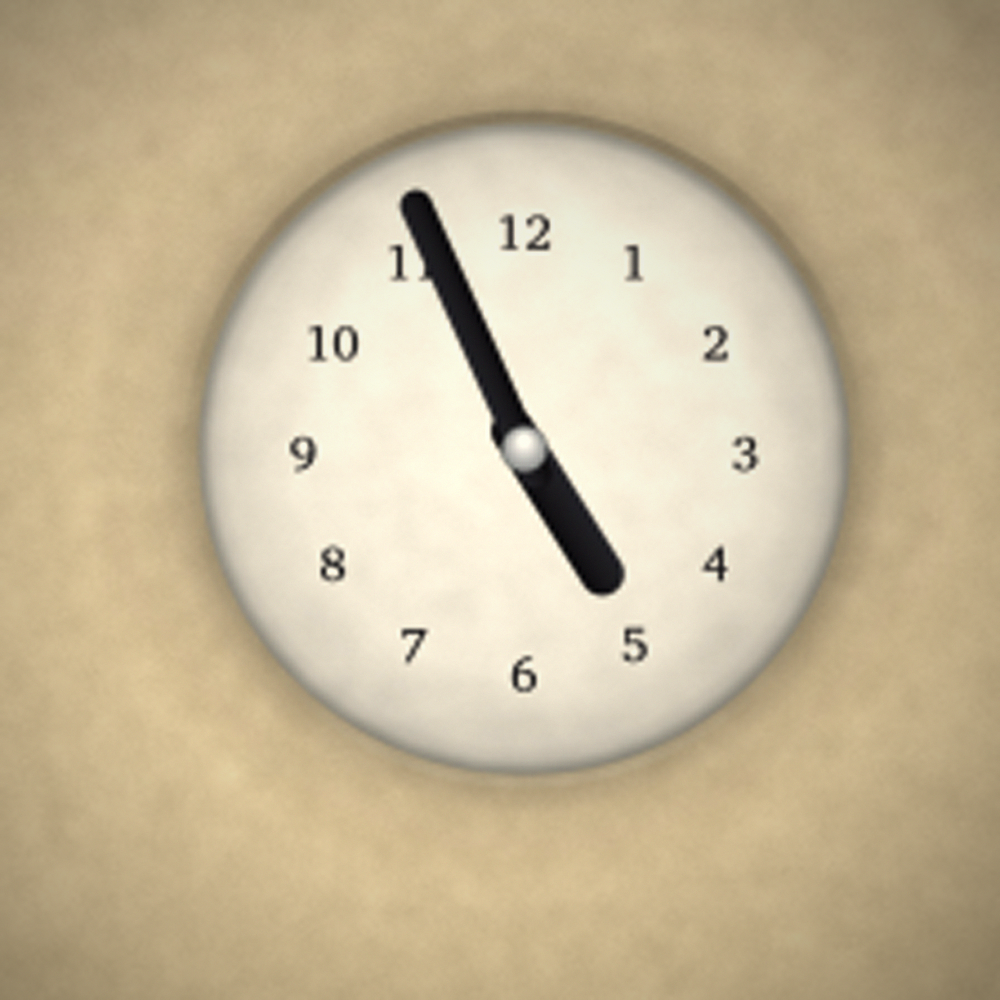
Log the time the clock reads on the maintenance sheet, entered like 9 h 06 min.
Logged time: 4 h 56 min
